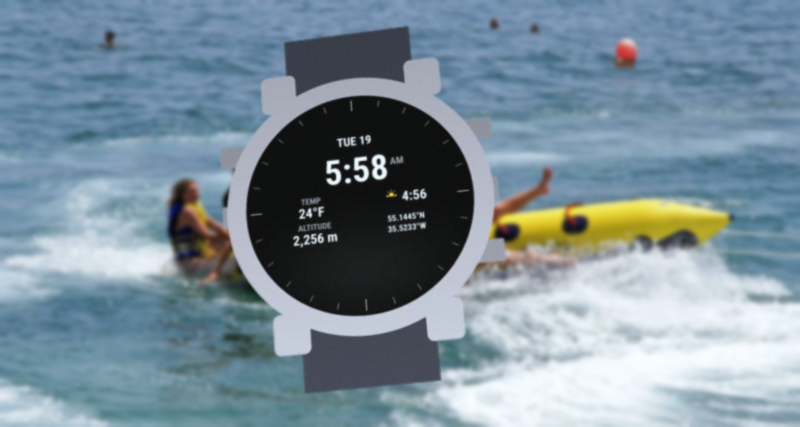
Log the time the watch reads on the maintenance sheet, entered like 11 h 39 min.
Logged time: 5 h 58 min
